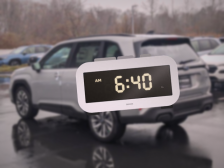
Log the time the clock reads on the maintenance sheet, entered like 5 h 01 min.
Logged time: 6 h 40 min
